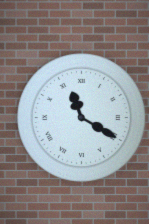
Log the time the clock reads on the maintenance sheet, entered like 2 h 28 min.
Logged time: 11 h 20 min
